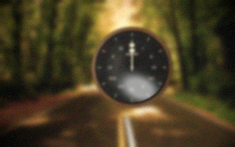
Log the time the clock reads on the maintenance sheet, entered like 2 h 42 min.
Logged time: 12 h 00 min
